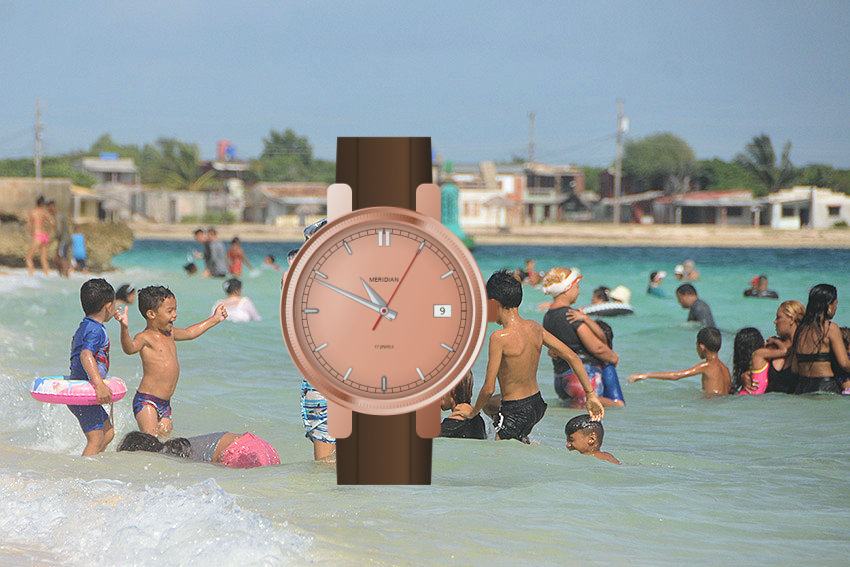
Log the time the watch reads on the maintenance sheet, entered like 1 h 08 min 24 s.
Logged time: 10 h 49 min 05 s
